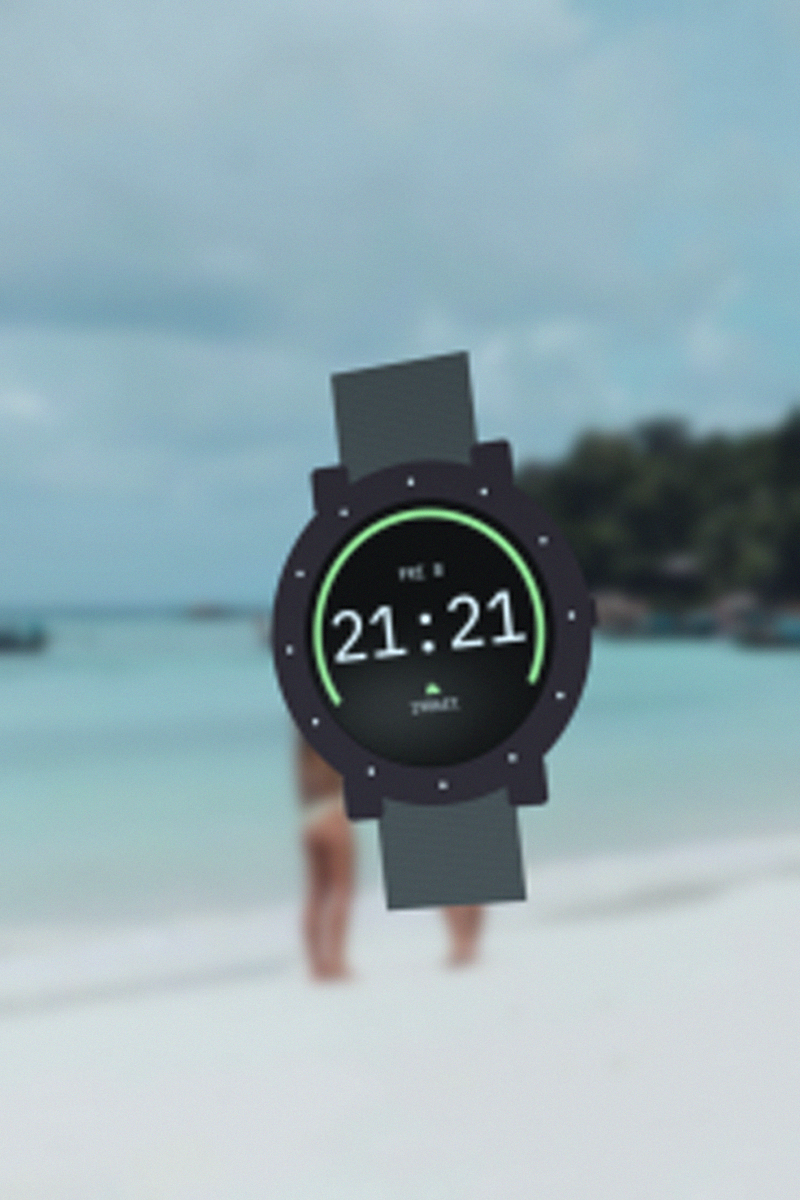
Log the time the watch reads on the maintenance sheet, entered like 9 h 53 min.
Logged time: 21 h 21 min
